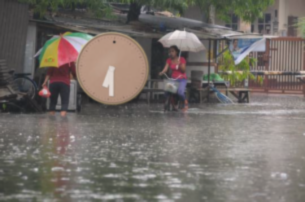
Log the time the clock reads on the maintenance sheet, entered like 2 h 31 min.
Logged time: 6 h 29 min
